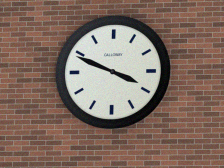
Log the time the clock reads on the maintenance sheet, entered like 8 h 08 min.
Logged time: 3 h 49 min
